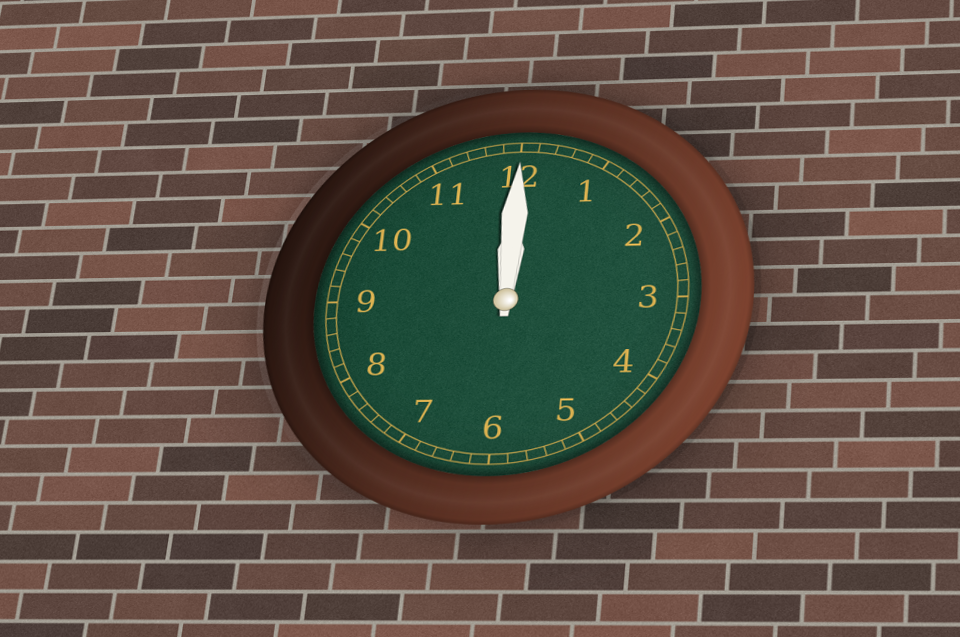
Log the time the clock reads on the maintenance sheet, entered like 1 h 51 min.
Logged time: 12 h 00 min
